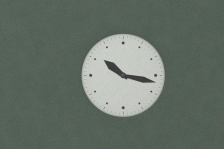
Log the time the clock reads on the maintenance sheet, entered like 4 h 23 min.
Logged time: 10 h 17 min
